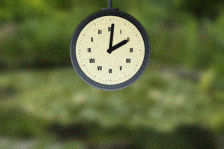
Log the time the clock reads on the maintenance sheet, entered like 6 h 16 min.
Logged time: 2 h 01 min
